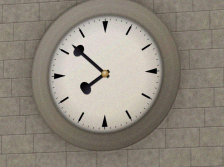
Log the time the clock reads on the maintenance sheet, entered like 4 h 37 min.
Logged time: 7 h 52 min
